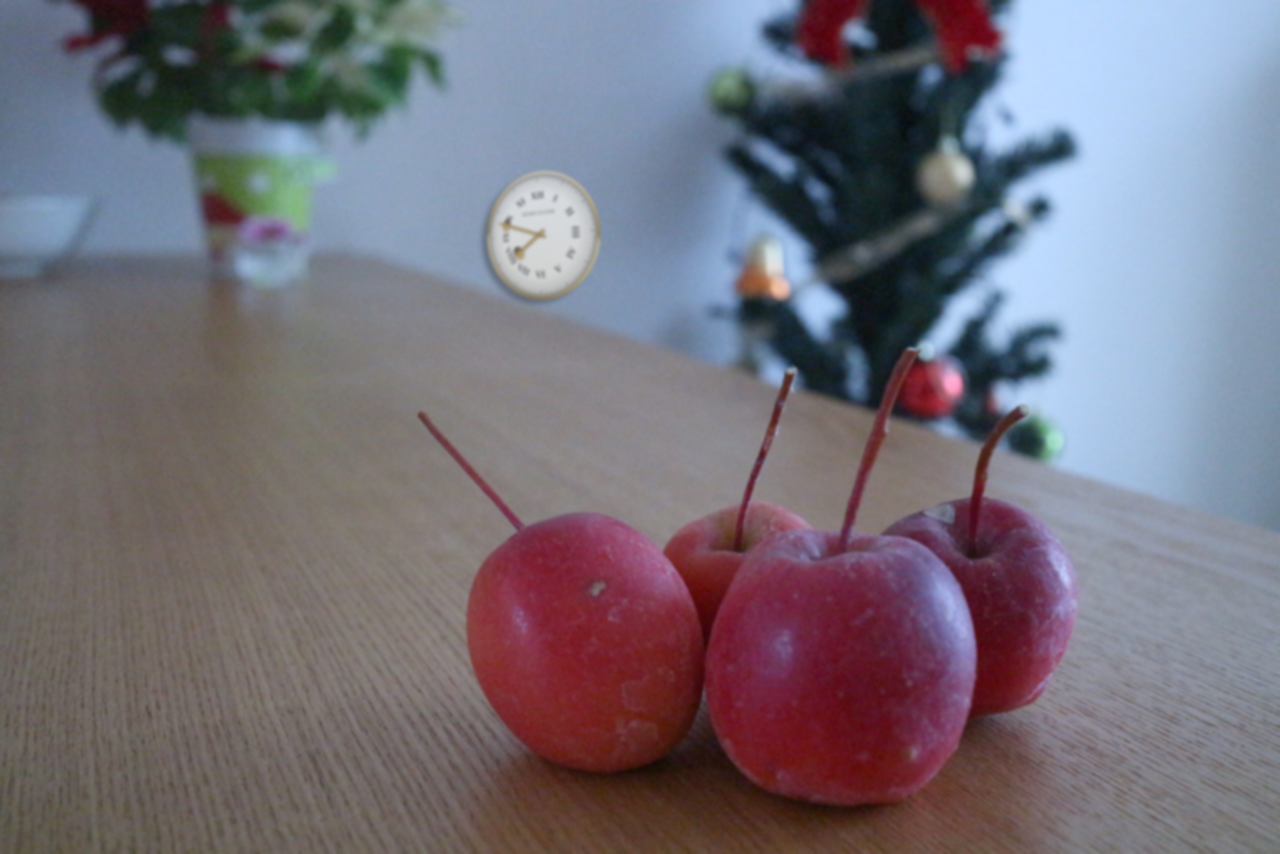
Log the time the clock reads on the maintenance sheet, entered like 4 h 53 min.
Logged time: 7 h 48 min
